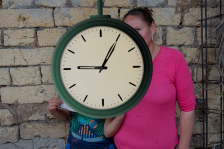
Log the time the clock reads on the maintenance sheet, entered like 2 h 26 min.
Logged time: 9 h 05 min
